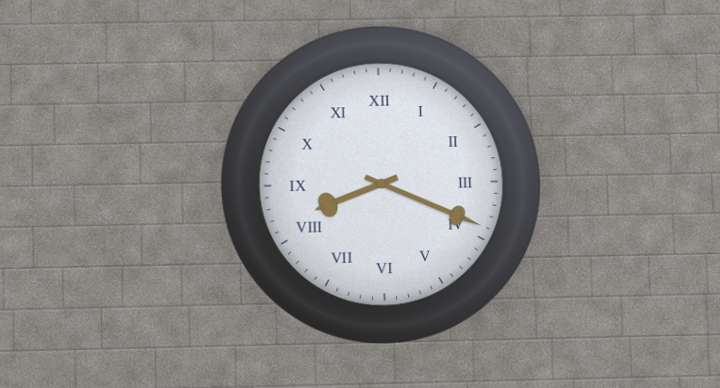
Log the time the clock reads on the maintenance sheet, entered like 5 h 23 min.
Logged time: 8 h 19 min
